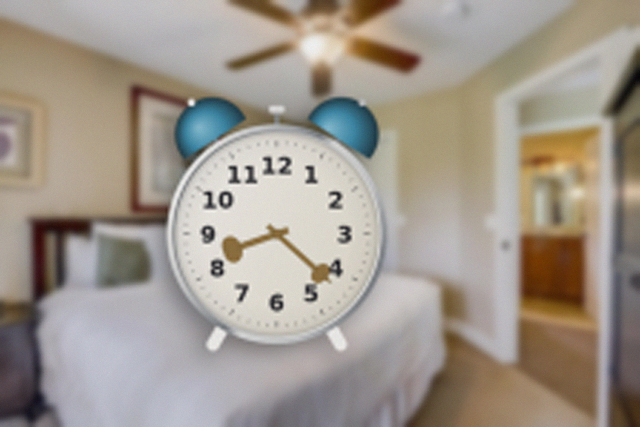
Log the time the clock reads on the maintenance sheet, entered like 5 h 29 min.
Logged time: 8 h 22 min
